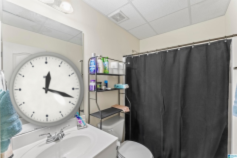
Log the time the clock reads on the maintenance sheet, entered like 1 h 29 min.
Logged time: 12 h 18 min
